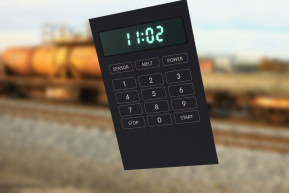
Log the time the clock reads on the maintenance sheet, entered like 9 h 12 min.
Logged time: 11 h 02 min
